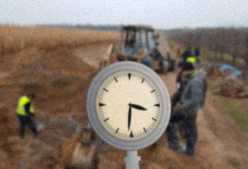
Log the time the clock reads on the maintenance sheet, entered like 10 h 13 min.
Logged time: 3 h 31 min
